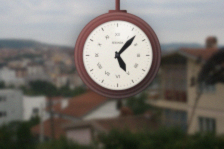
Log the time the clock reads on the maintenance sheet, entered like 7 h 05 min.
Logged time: 5 h 07 min
